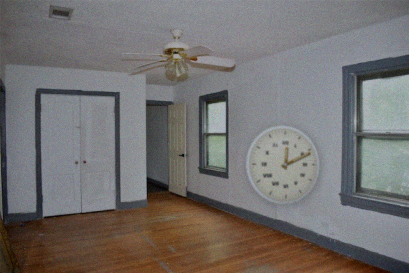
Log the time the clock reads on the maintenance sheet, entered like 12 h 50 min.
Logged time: 12 h 11 min
